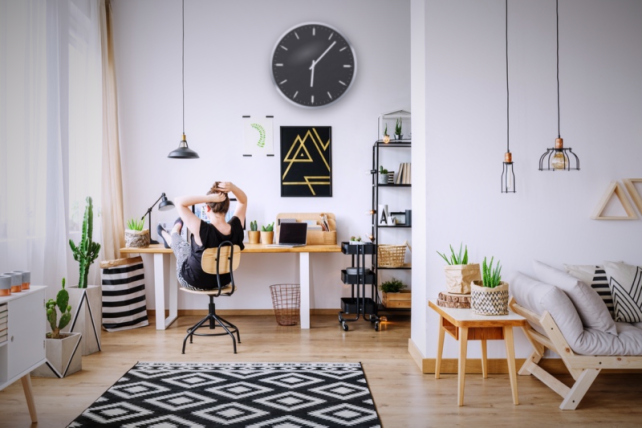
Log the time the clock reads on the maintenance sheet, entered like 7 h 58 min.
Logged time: 6 h 07 min
